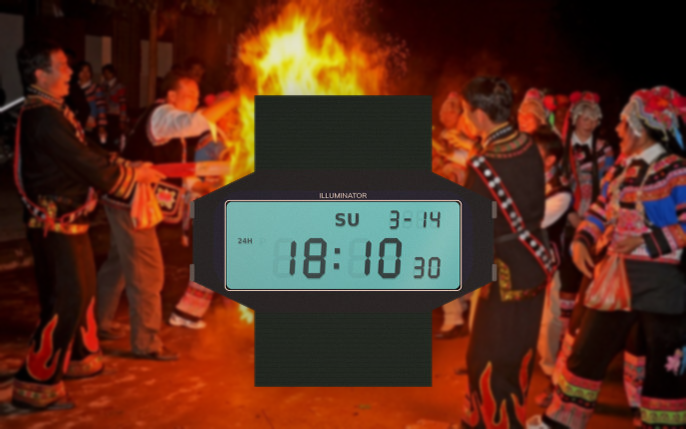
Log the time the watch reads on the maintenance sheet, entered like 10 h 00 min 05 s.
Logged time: 18 h 10 min 30 s
